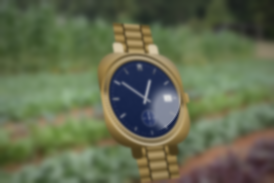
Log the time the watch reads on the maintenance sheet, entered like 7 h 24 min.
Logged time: 12 h 51 min
